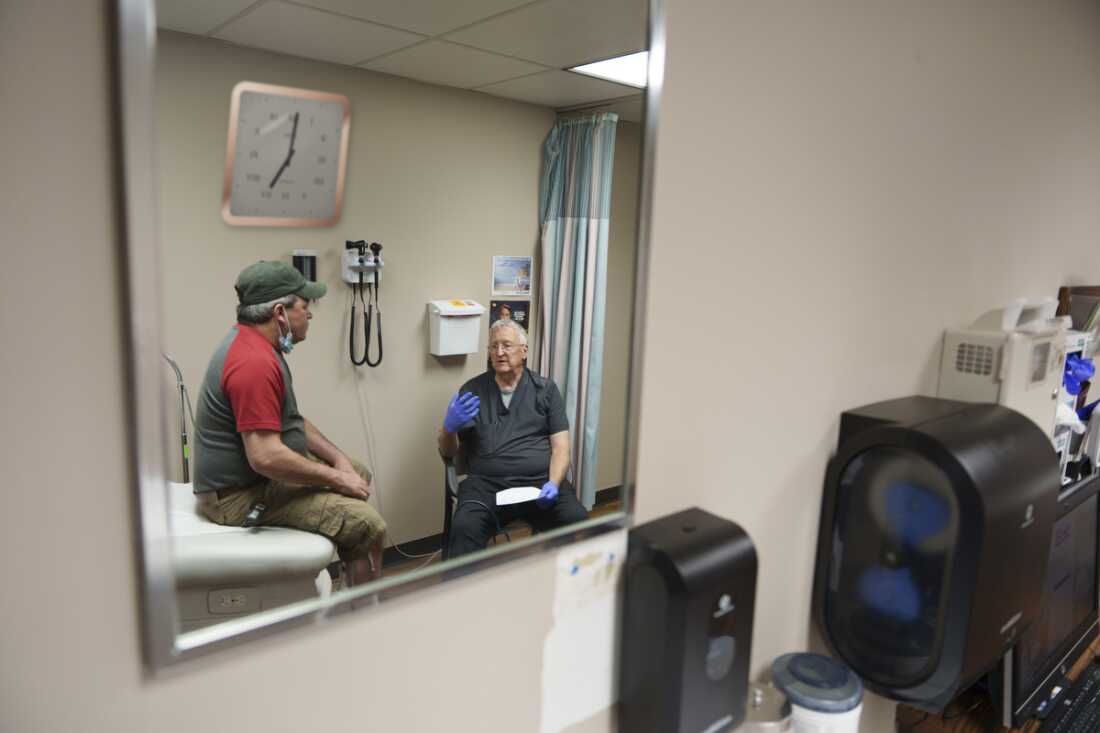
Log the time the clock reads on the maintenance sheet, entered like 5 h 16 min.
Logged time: 7 h 01 min
